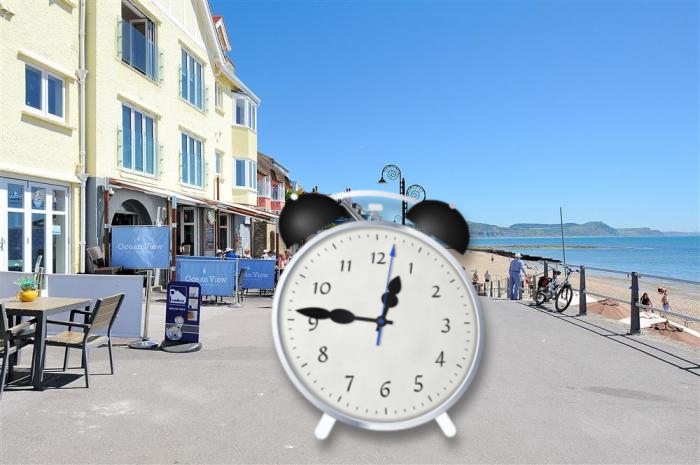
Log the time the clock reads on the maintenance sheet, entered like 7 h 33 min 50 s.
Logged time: 12 h 46 min 02 s
